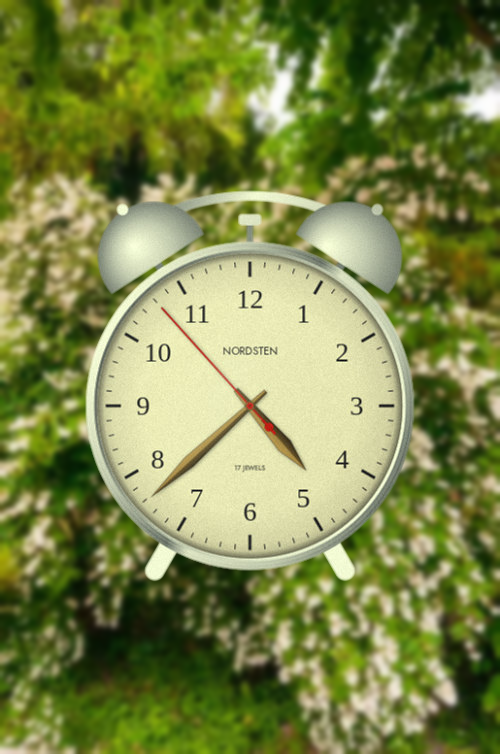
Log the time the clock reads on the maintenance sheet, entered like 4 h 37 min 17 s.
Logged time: 4 h 37 min 53 s
